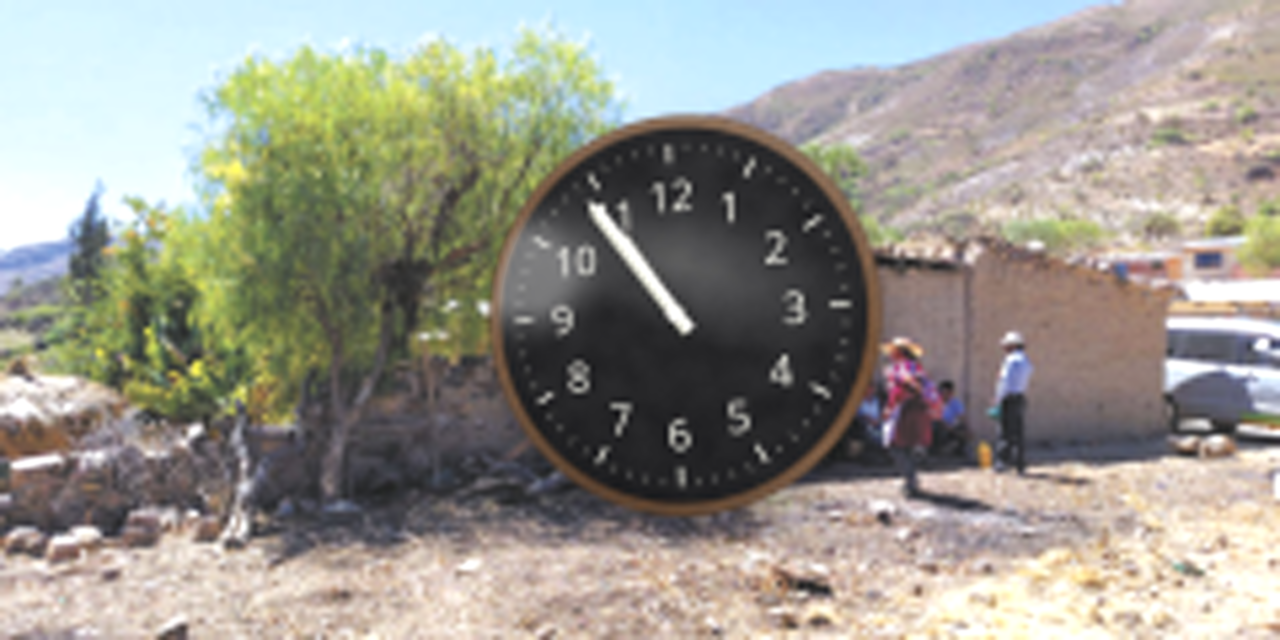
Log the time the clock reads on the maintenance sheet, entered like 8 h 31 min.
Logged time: 10 h 54 min
